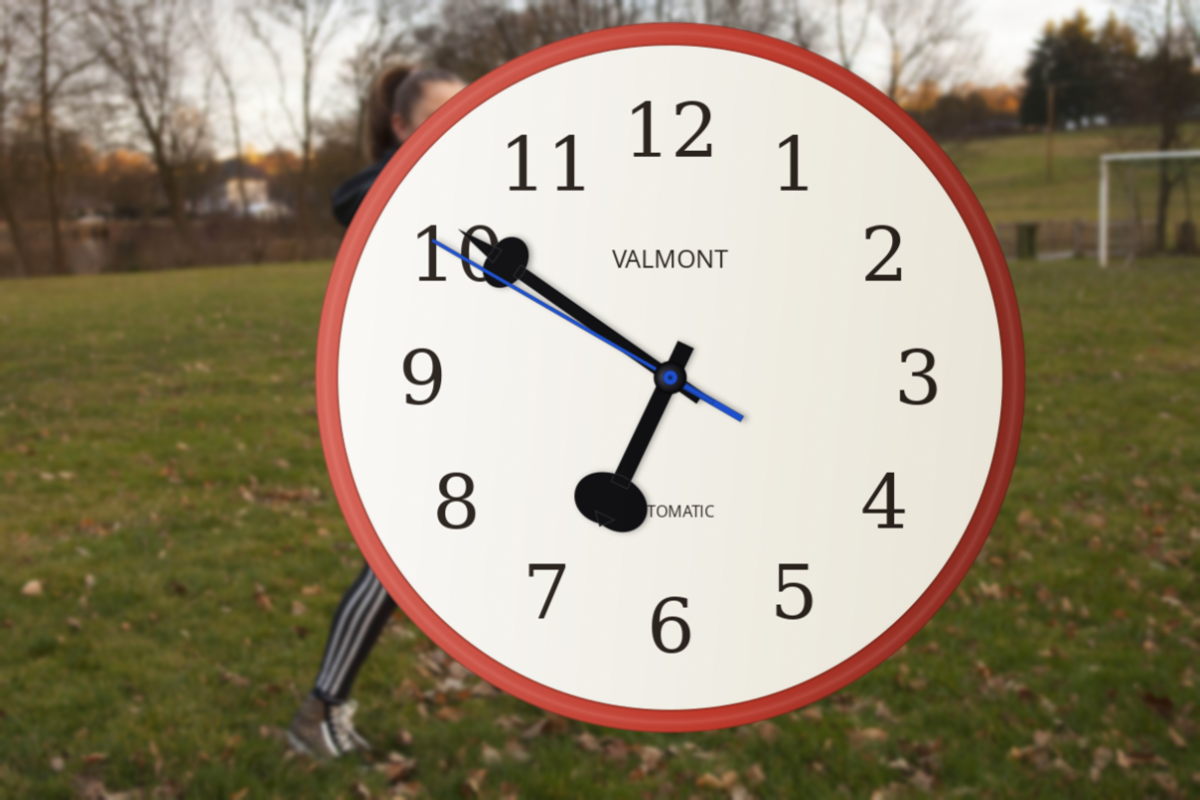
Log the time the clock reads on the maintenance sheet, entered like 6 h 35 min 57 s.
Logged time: 6 h 50 min 50 s
